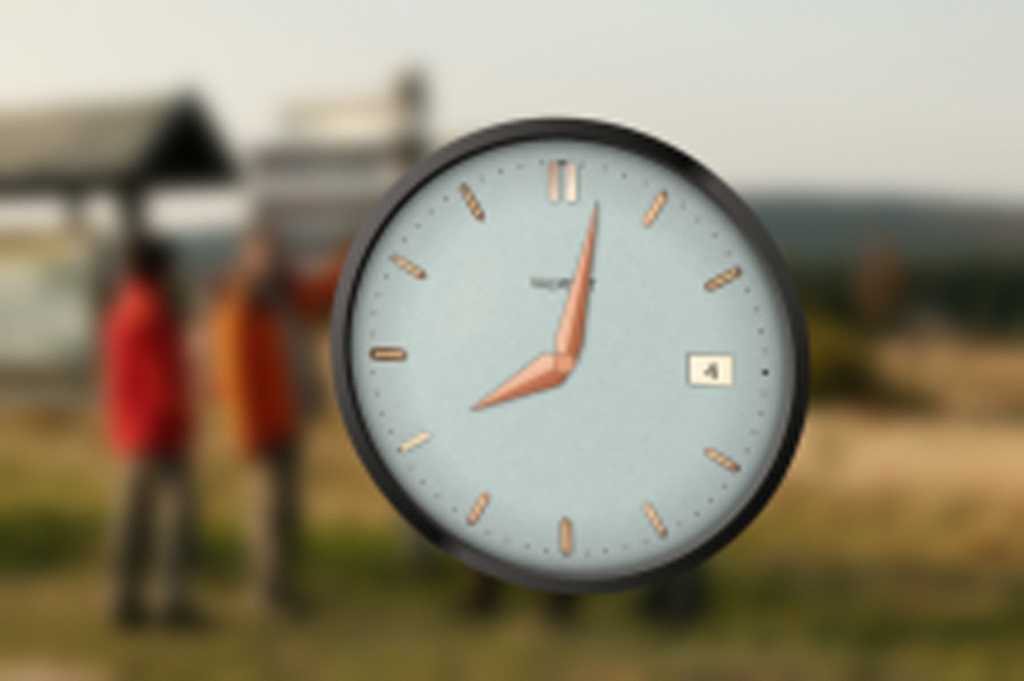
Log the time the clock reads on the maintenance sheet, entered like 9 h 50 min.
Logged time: 8 h 02 min
